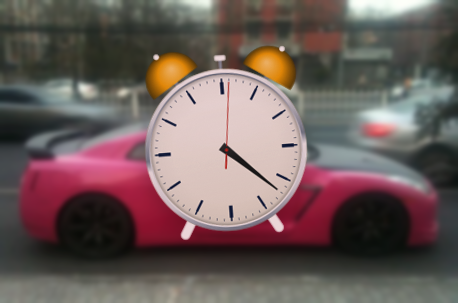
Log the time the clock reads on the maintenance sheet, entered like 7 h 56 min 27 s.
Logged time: 4 h 22 min 01 s
